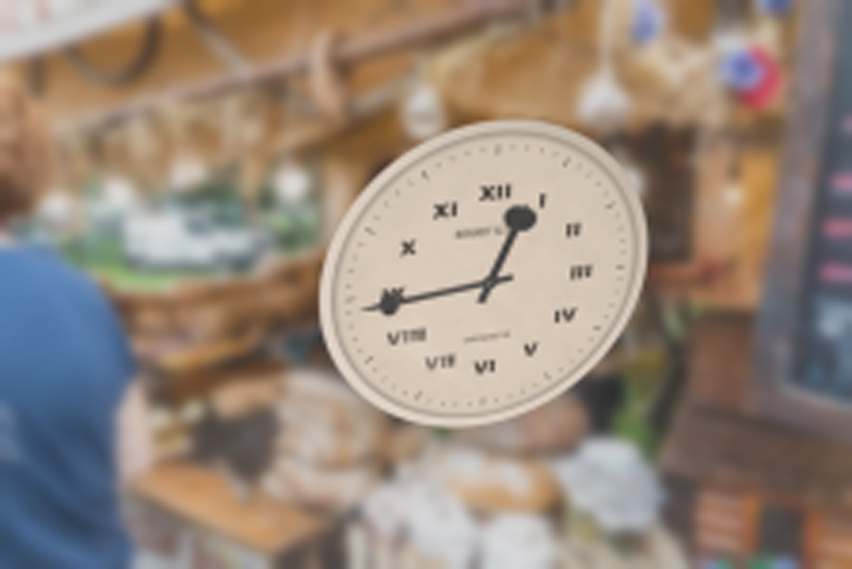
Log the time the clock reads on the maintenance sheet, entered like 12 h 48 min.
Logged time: 12 h 44 min
